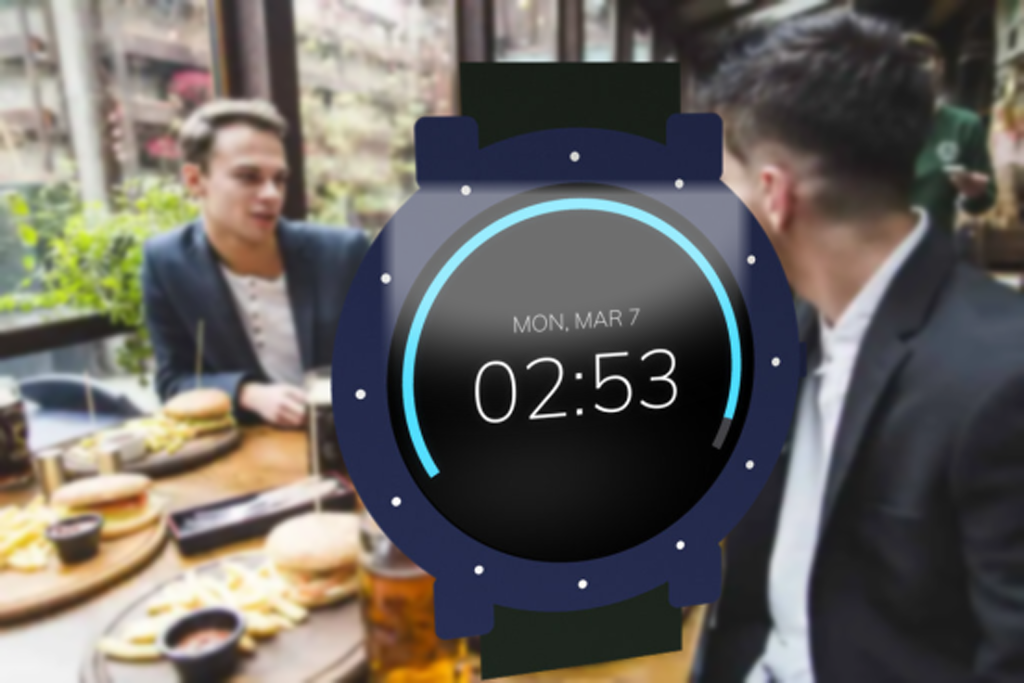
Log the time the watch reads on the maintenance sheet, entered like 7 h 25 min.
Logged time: 2 h 53 min
